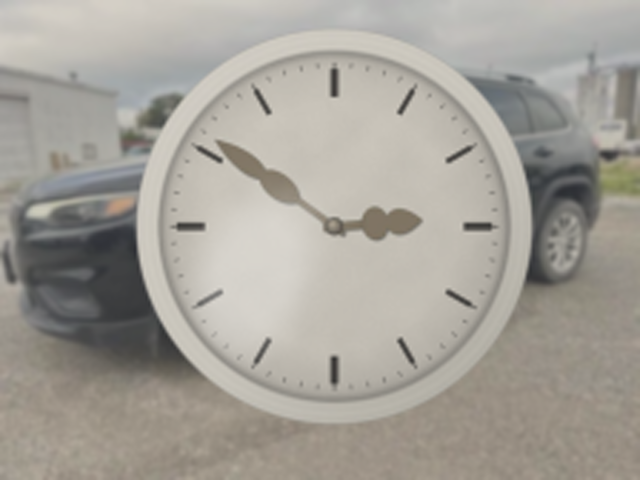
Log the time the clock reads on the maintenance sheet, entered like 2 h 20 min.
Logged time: 2 h 51 min
